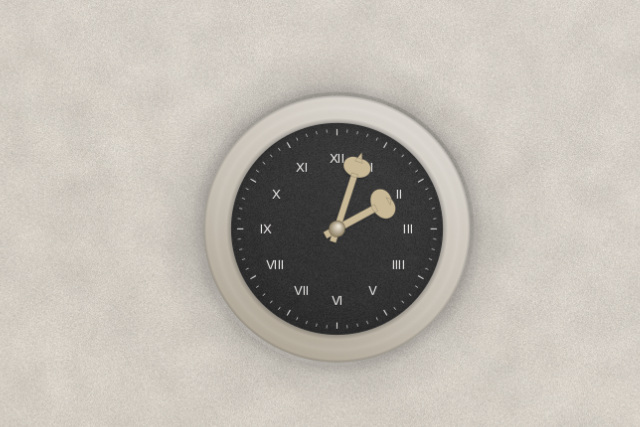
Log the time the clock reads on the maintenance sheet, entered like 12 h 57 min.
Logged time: 2 h 03 min
